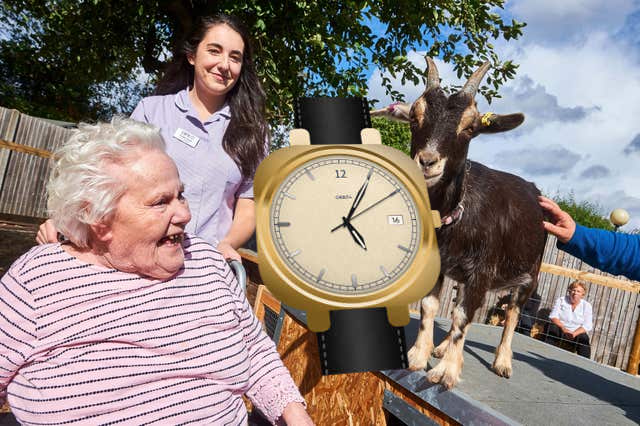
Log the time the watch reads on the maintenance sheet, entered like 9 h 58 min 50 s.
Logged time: 5 h 05 min 10 s
